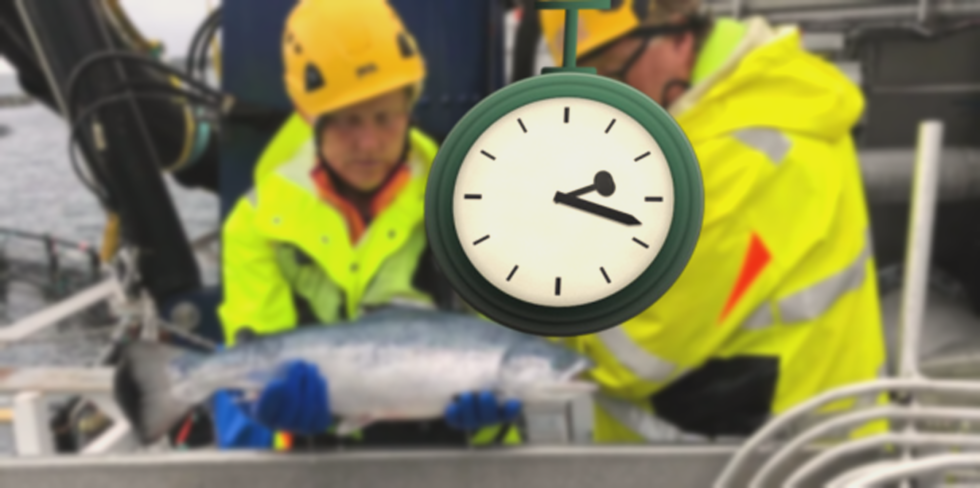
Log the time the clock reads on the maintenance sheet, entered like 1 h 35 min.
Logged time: 2 h 18 min
